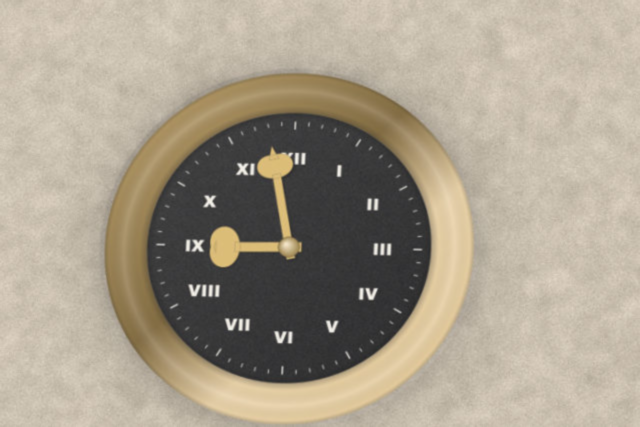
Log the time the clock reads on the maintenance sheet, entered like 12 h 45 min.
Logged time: 8 h 58 min
